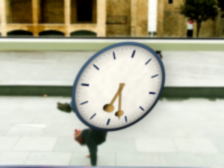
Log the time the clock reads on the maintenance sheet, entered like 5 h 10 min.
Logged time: 6 h 27 min
